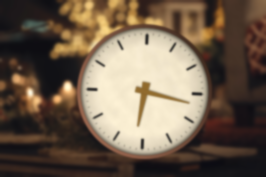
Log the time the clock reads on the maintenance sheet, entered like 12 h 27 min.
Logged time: 6 h 17 min
